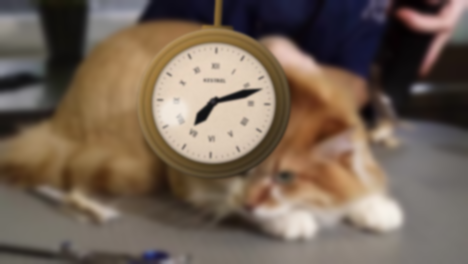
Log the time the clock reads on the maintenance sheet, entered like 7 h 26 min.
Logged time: 7 h 12 min
